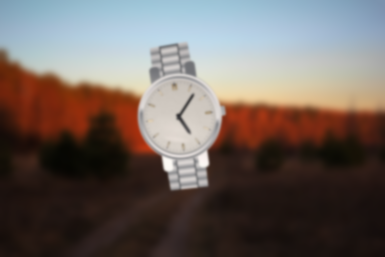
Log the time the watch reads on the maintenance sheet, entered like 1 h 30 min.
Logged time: 5 h 07 min
